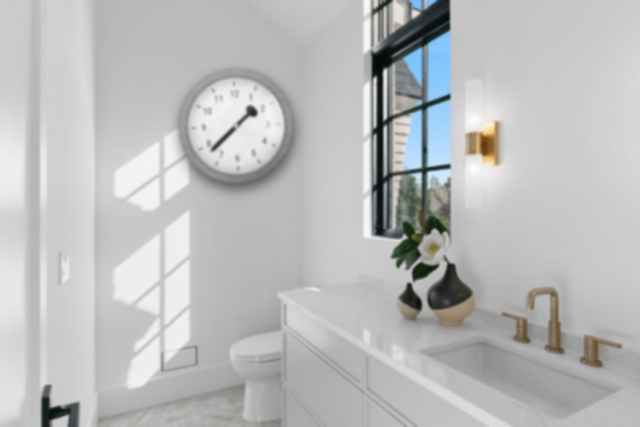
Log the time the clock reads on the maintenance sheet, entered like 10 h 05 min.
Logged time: 1 h 38 min
